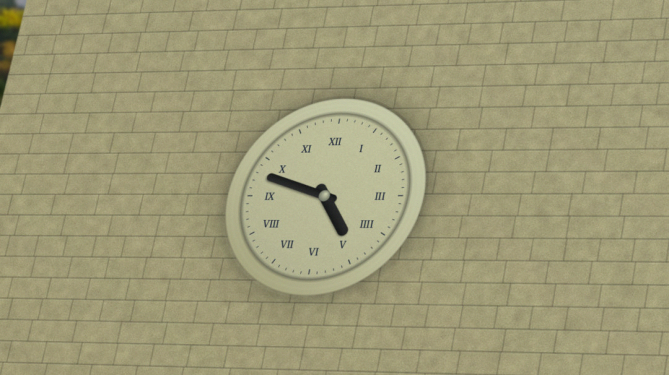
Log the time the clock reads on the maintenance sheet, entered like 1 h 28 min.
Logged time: 4 h 48 min
